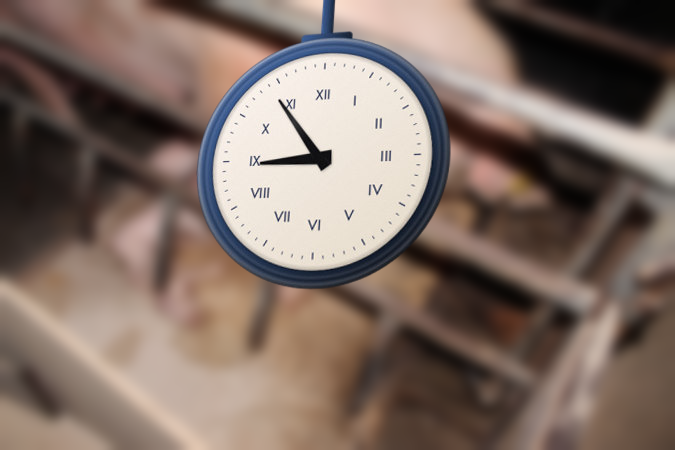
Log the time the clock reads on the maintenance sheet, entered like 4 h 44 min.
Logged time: 8 h 54 min
